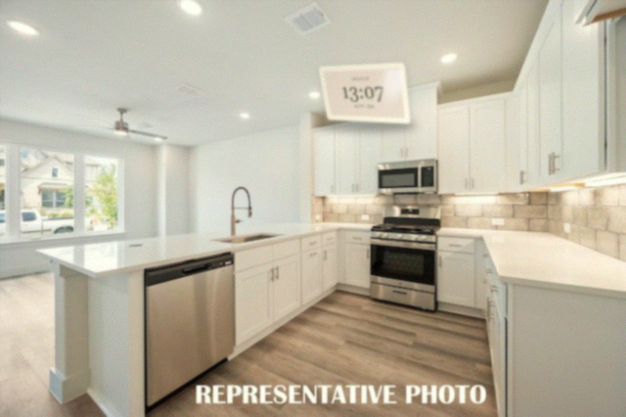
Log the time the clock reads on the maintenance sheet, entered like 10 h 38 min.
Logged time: 13 h 07 min
